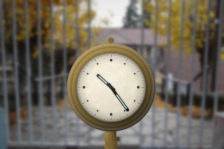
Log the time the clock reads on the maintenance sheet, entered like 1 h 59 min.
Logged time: 10 h 24 min
